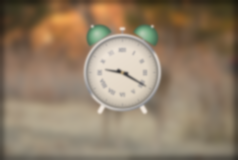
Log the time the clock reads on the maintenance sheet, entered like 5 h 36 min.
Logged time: 9 h 20 min
